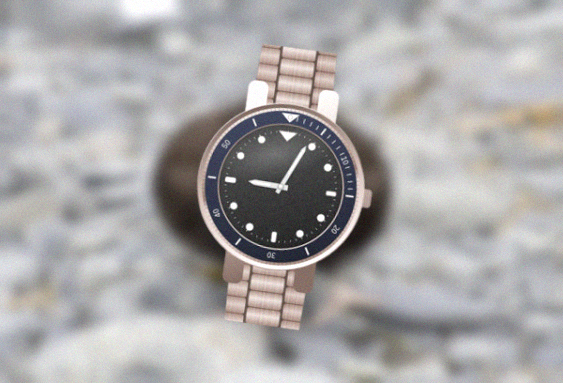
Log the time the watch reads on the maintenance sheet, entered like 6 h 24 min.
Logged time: 9 h 04 min
